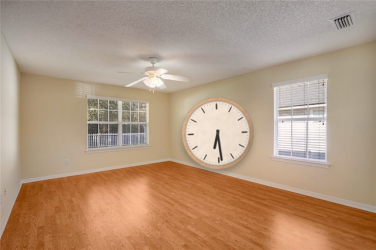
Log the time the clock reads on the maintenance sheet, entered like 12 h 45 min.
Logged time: 6 h 29 min
